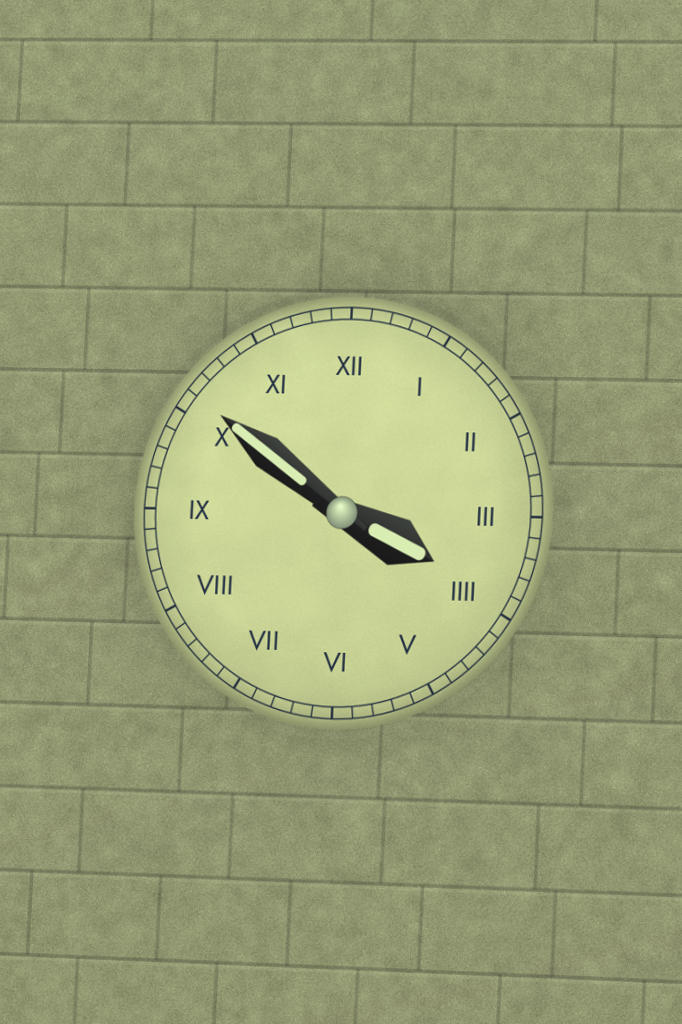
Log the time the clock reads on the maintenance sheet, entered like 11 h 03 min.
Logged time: 3 h 51 min
